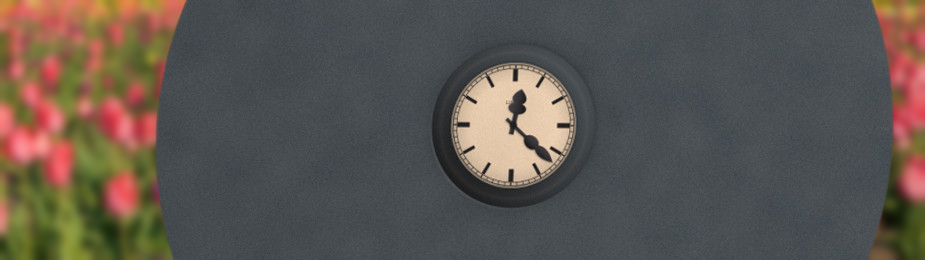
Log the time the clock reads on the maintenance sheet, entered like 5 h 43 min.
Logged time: 12 h 22 min
